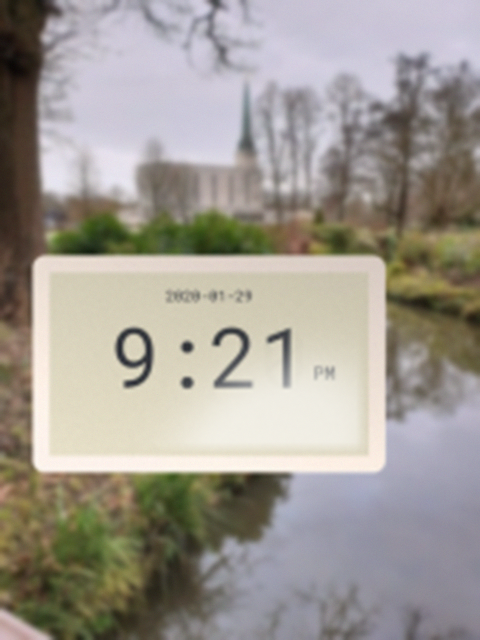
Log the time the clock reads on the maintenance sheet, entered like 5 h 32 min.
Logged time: 9 h 21 min
